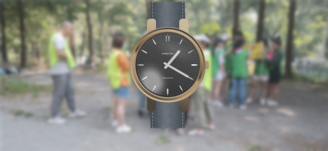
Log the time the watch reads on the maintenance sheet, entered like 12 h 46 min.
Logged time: 1 h 20 min
